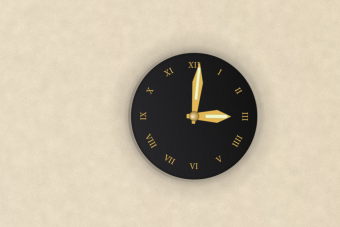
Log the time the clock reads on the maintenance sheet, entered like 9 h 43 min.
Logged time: 3 h 01 min
